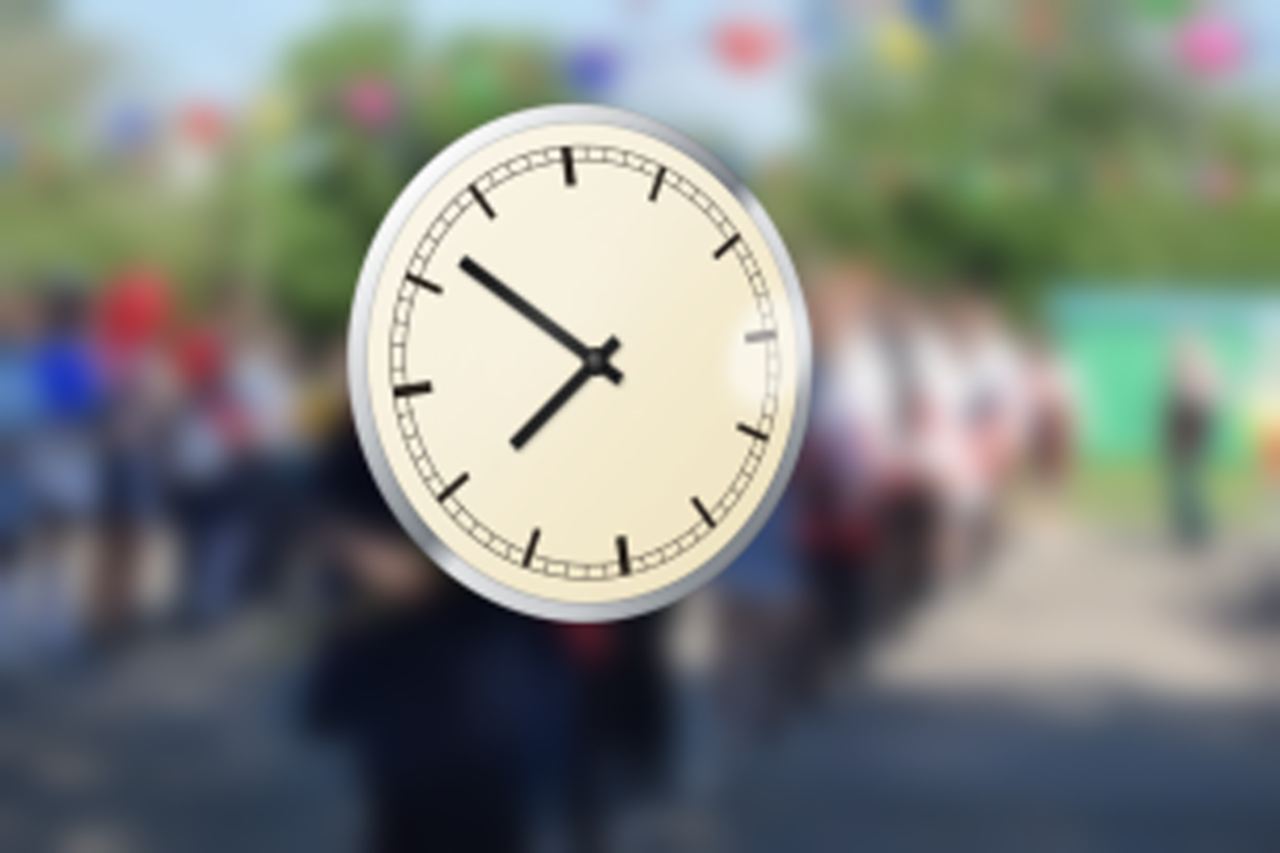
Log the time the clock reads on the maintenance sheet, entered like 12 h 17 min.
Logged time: 7 h 52 min
